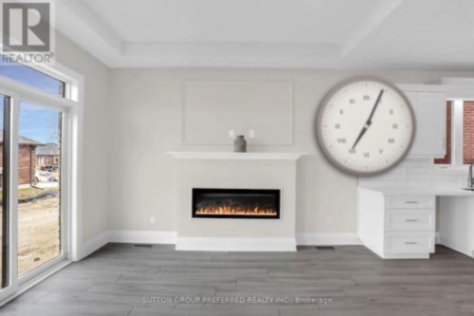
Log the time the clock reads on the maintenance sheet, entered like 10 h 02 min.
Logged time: 7 h 04 min
